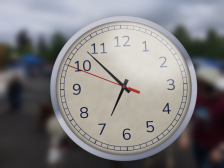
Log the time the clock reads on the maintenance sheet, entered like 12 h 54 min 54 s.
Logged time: 6 h 52 min 49 s
